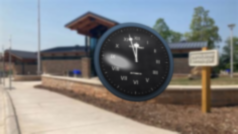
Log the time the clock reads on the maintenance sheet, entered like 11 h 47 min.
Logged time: 11 h 57 min
